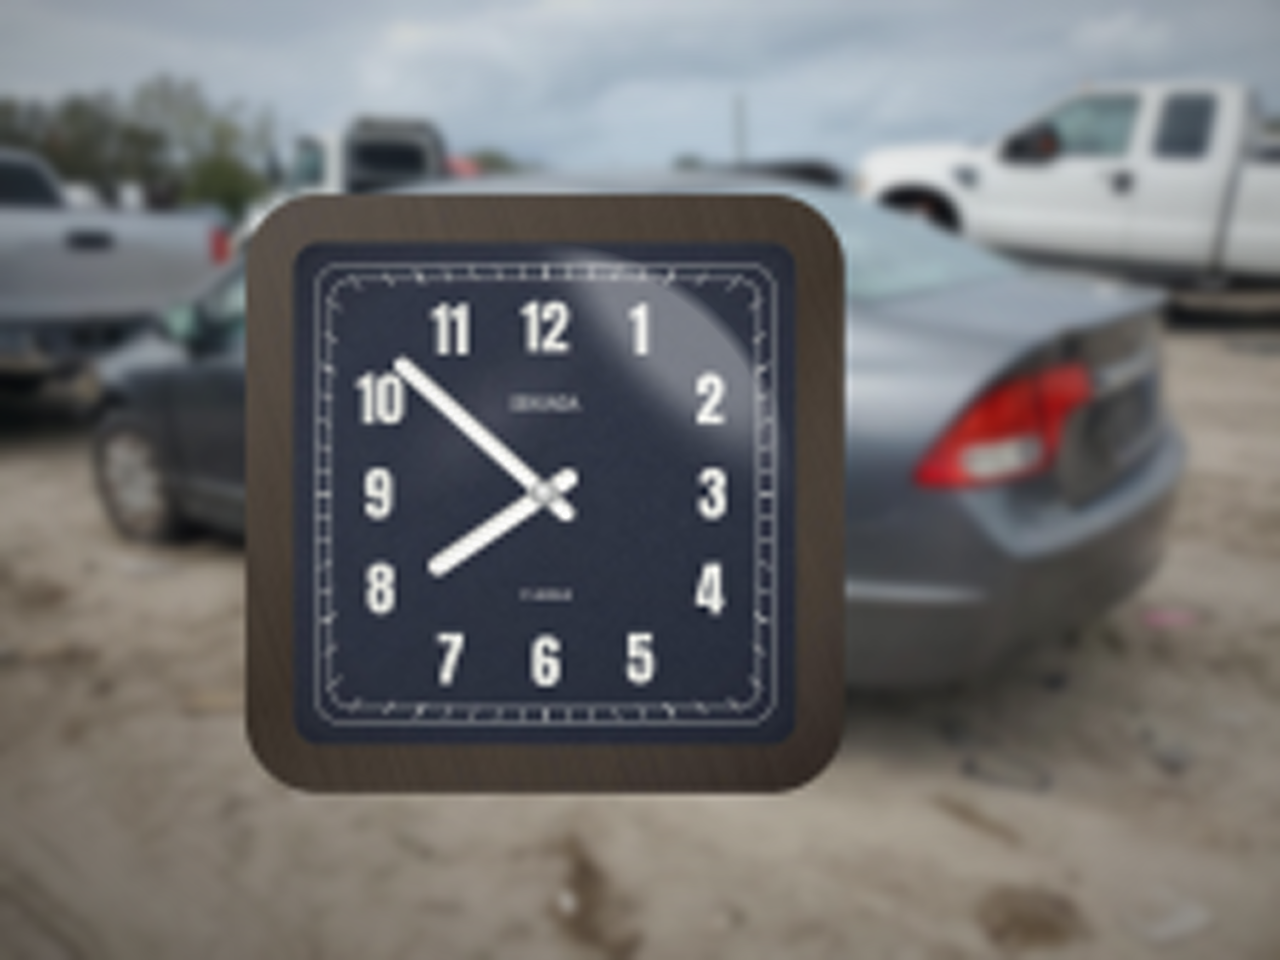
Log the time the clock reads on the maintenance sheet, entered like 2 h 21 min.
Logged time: 7 h 52 min
